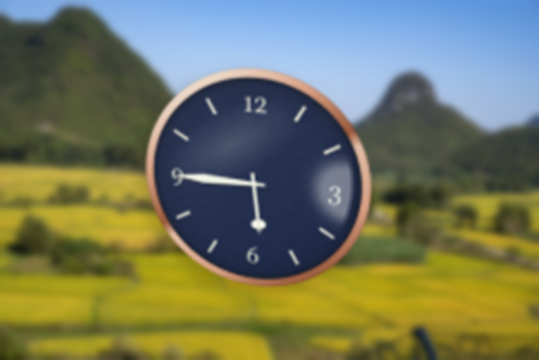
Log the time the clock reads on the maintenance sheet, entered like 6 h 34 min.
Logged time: 5 h 45 min
